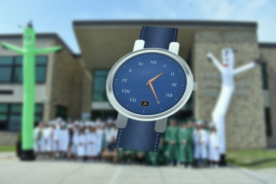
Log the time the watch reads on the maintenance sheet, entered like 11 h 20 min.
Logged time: 1 h 25 min
